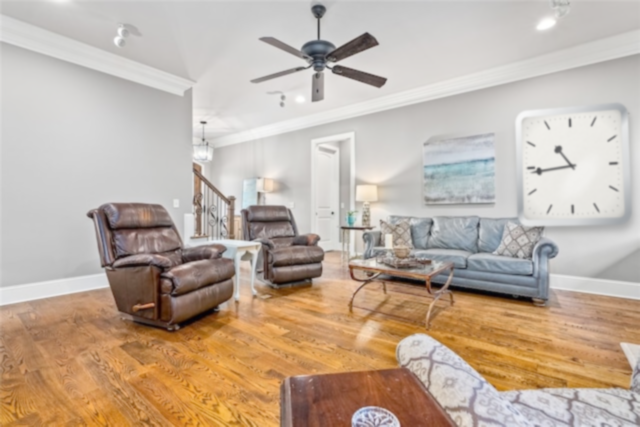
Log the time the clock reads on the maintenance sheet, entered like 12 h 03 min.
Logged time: 10 h 44 min
